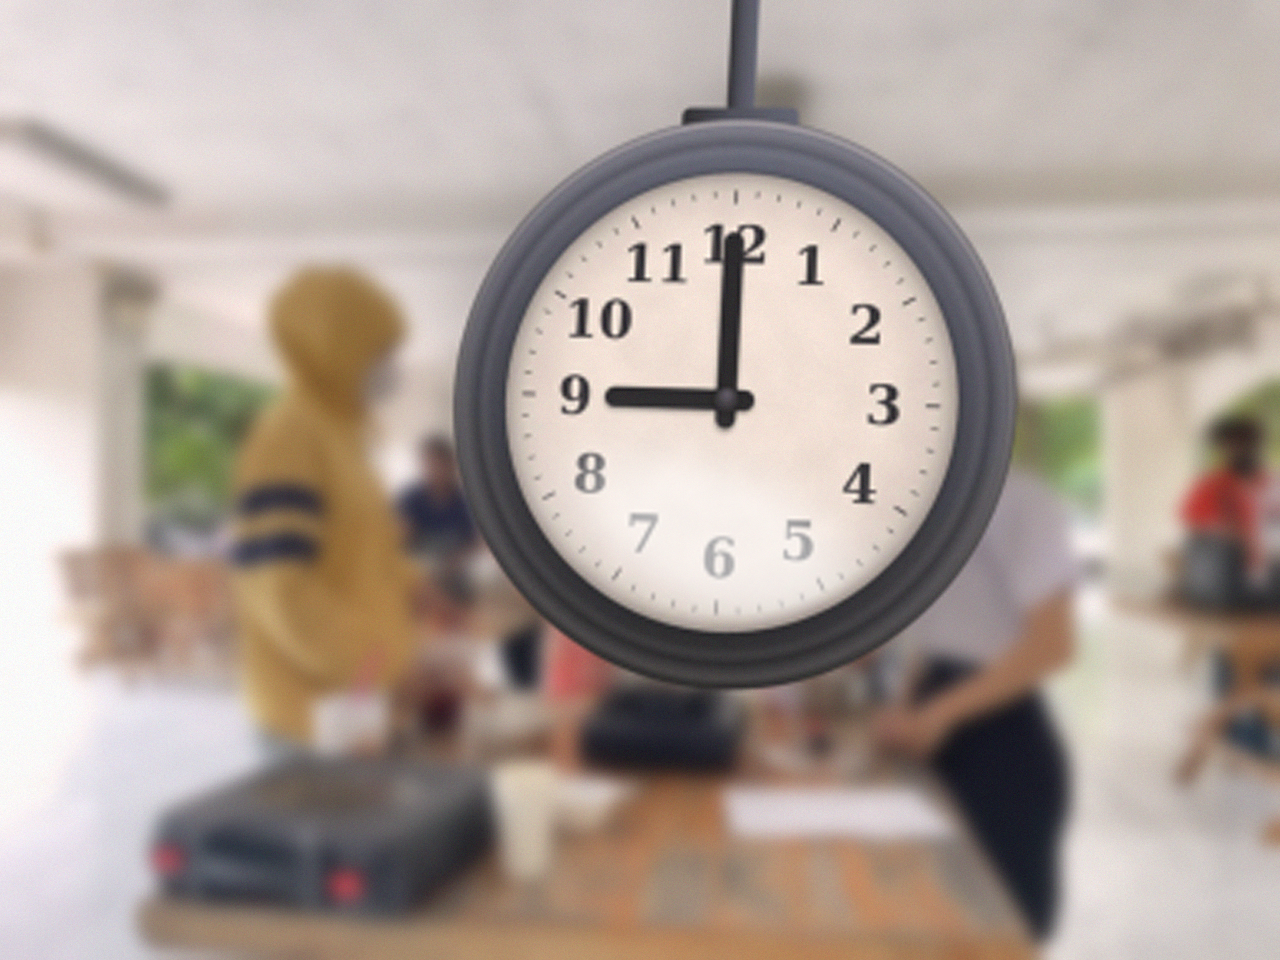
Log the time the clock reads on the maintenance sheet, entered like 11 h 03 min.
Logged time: 9 h 00 min
